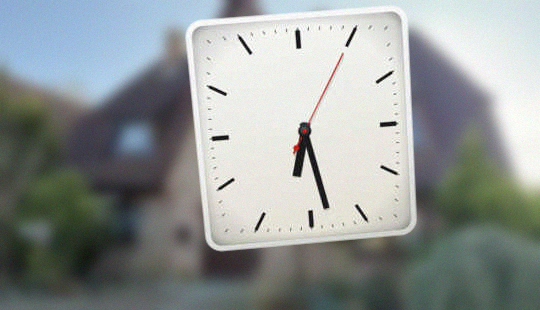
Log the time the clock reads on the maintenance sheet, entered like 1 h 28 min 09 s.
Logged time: 6 h 28 min 05 s
